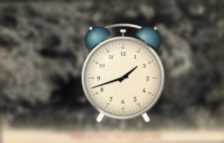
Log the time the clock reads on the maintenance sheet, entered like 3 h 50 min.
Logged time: 1 h 42 min
